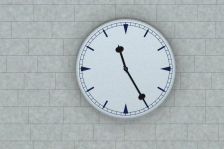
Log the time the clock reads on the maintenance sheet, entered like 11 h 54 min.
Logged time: 11 h 25 min
